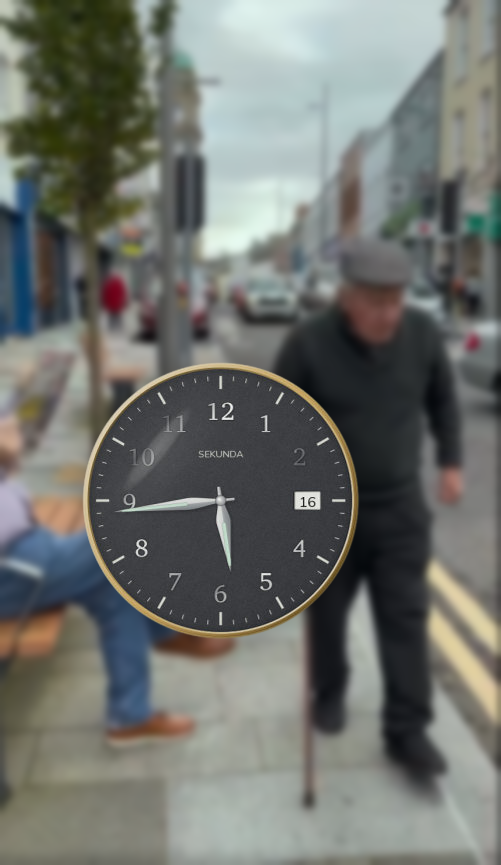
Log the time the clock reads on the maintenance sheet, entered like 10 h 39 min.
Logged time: 5 h 44 min
